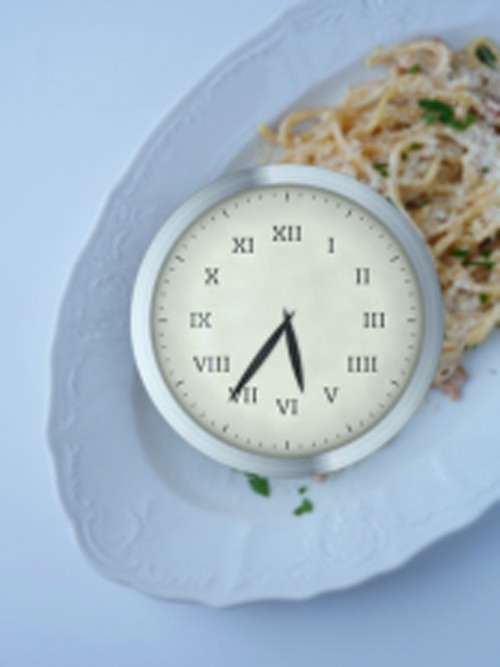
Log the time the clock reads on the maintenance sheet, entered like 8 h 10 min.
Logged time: 5 h 36 min
